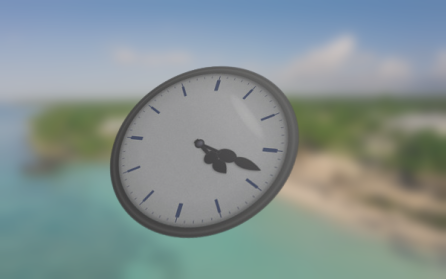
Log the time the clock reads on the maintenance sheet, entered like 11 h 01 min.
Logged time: 4 h 18 min
